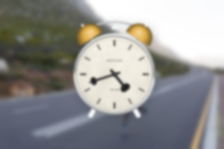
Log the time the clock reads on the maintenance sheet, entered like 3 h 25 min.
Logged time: 4 h 42 min
